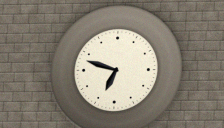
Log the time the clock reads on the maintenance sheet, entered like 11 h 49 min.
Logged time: 6 h 48 min
